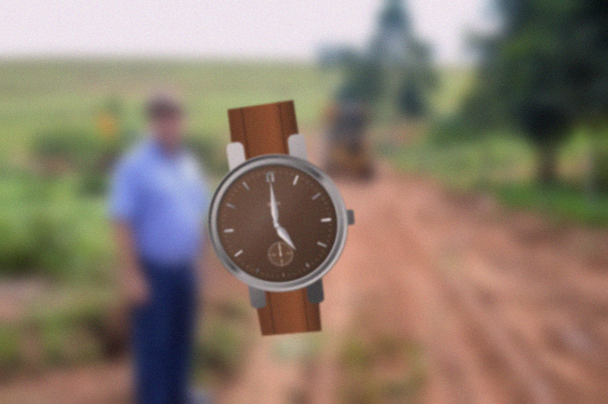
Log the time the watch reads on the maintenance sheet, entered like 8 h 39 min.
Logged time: 5 h 00 min
